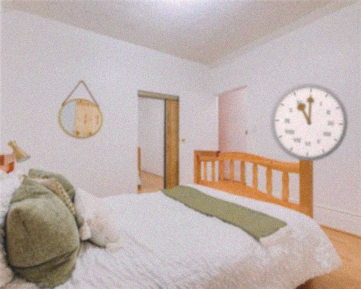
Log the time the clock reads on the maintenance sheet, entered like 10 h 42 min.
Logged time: 11 h 00 min
